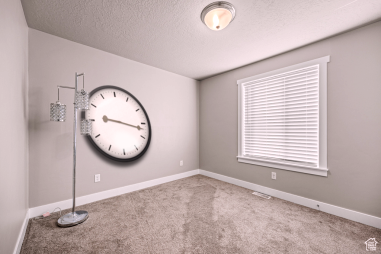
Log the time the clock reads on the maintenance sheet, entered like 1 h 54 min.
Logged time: 9 h 17 min
